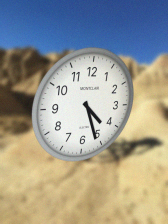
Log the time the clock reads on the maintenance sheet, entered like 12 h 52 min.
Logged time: 4 h 26 min
